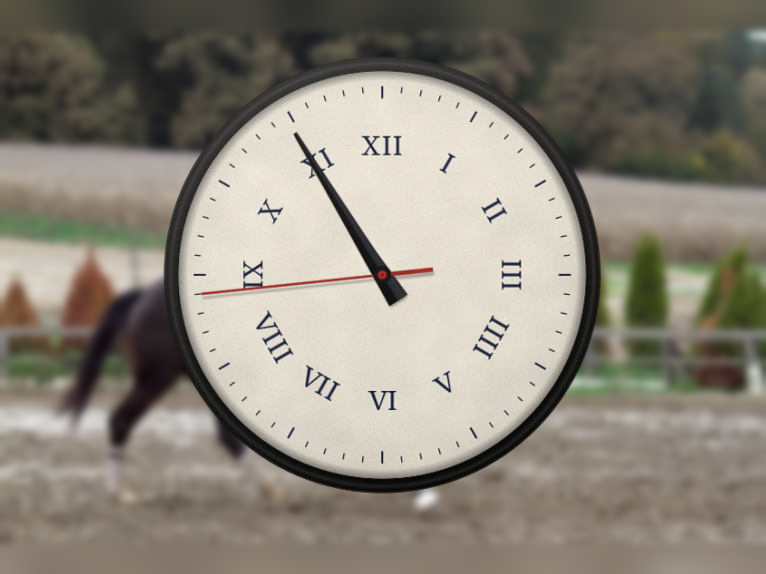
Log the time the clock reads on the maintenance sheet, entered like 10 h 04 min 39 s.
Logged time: 10 h 54 min 44 s
